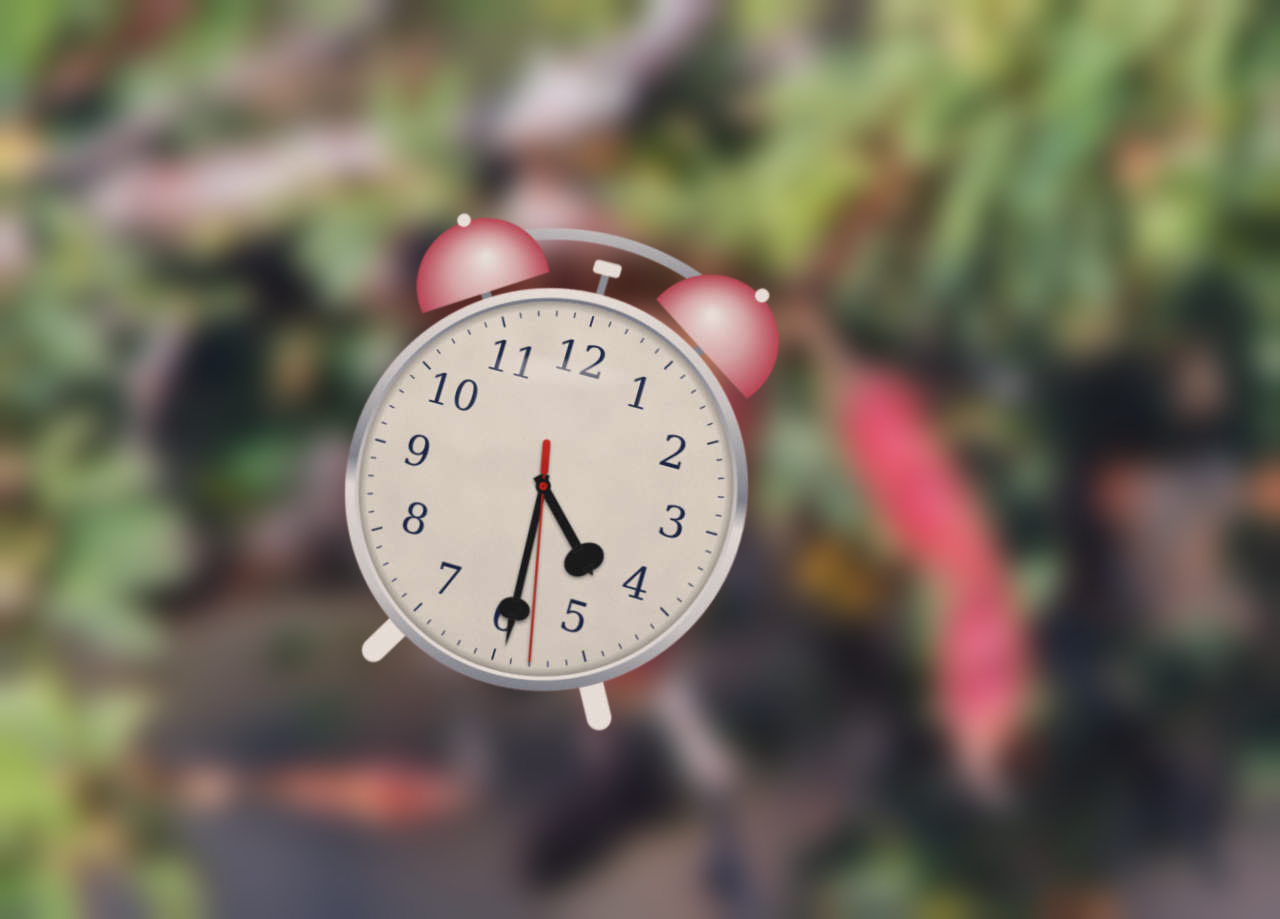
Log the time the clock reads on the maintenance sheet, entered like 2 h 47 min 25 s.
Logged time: 4 h 29 min 28 s
